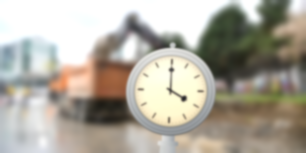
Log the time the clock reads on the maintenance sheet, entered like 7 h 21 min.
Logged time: 4 h 00 min
